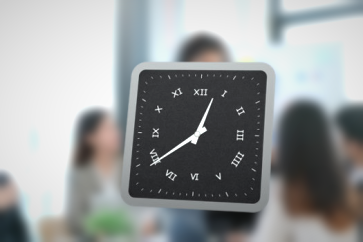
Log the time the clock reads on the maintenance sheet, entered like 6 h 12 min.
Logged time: 12 h 39 min
